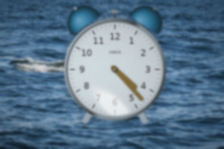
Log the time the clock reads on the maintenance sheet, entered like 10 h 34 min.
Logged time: 4 h 23 min
